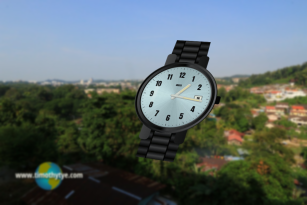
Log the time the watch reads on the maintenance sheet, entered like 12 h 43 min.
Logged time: 1 h 16 min
